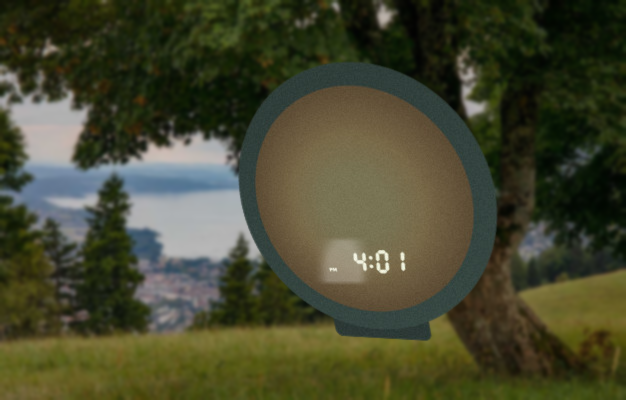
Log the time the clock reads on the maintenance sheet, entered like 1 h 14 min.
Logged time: 4 h 01 min
